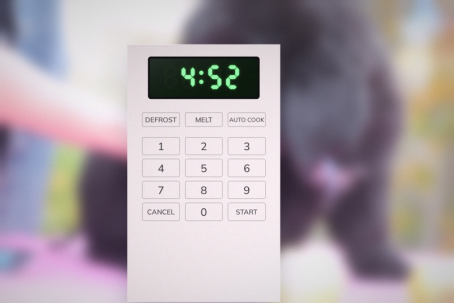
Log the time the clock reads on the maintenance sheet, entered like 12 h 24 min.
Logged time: 4 h 52 min
